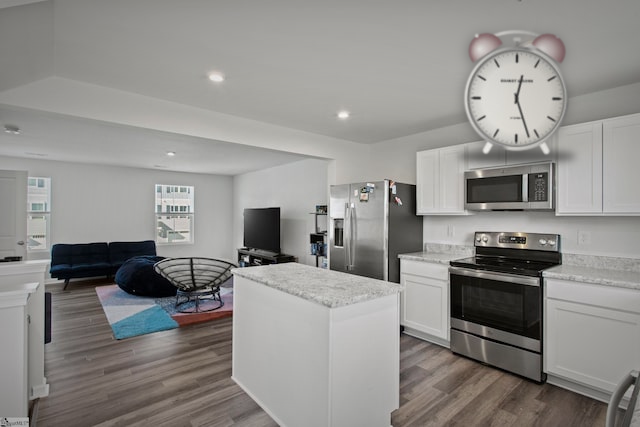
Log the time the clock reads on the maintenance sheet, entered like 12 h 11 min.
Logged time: 12 h 27 min
